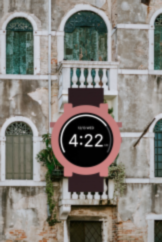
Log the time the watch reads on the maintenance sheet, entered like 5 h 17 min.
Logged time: 4 h 22 min
